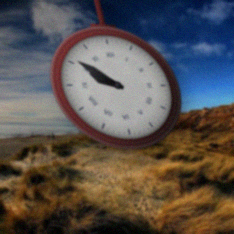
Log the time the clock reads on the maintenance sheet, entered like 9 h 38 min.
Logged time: 9 h 51 min
